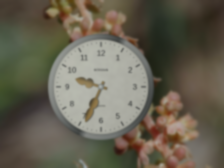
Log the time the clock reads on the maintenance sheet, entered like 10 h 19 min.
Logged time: 9 h 34 min
